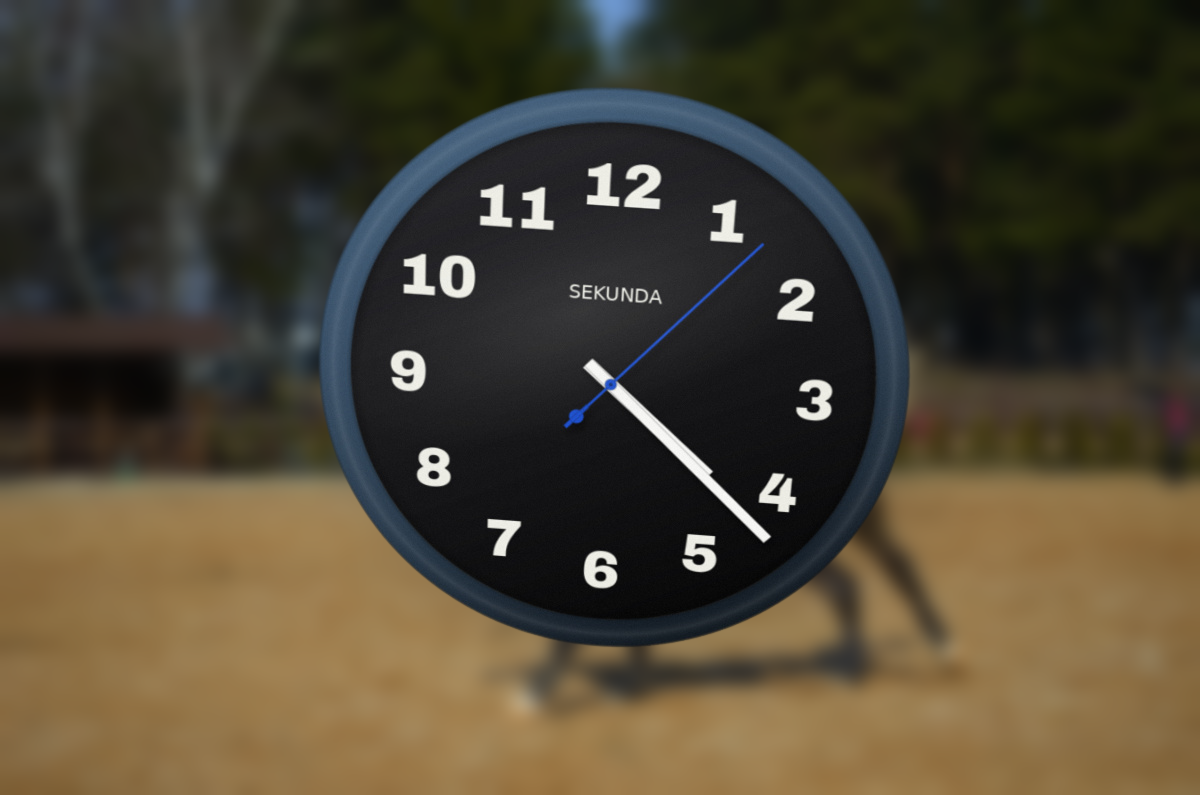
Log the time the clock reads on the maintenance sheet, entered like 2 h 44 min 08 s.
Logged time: 4 h 22 min 07 s
